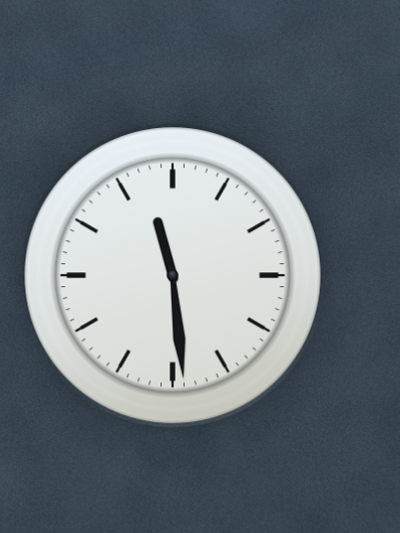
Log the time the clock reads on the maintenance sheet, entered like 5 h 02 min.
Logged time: 11 h 29 min
